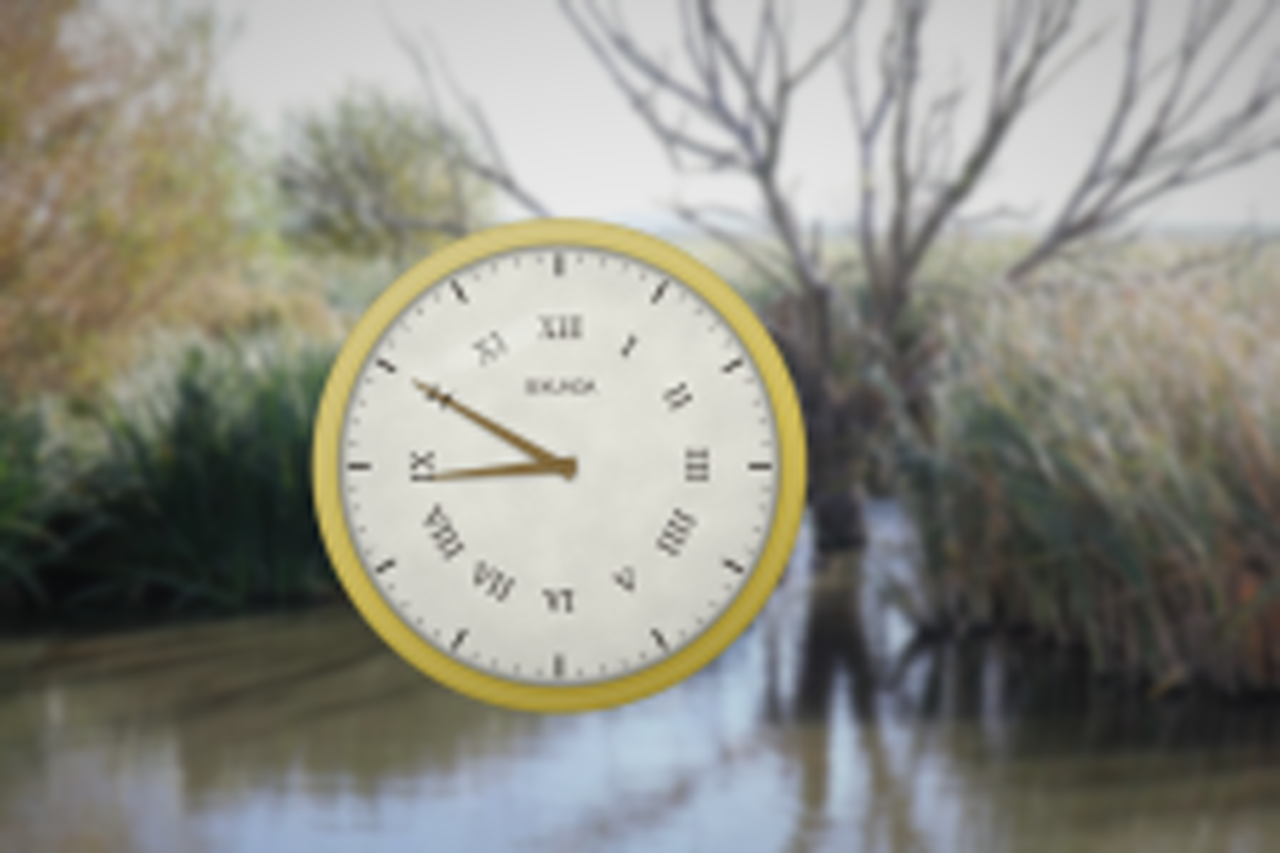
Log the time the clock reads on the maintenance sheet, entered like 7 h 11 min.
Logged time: 8 h 50 min
